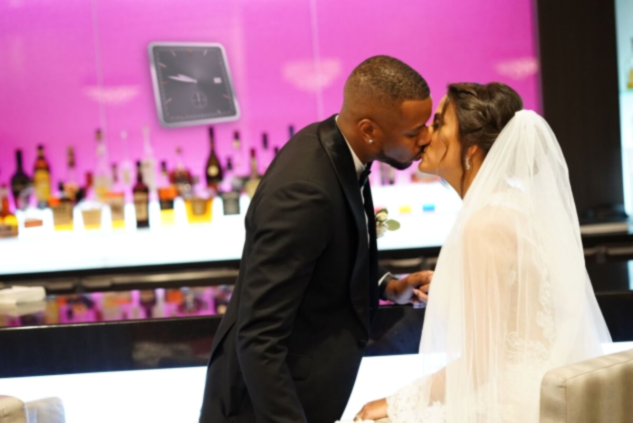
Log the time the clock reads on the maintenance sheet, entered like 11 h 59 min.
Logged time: 9 h 47 min
